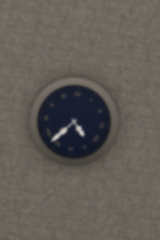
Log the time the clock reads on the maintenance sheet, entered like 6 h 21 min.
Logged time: 4 h 37 min
